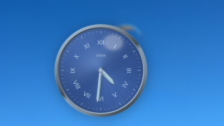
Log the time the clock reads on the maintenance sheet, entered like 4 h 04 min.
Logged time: 4 h 31 min
